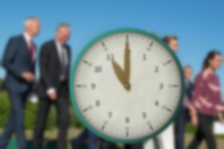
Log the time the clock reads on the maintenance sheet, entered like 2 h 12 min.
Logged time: 11 h 00 min
